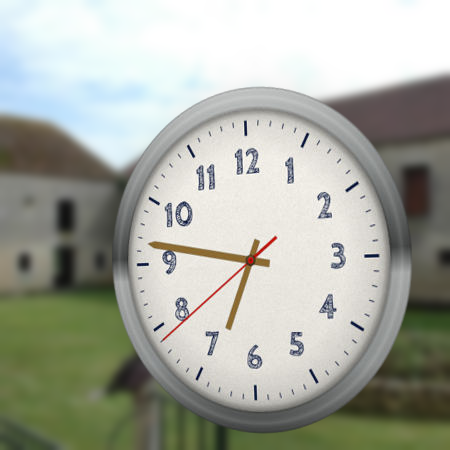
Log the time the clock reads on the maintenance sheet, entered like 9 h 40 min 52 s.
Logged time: 6 h 46 min 39 s
